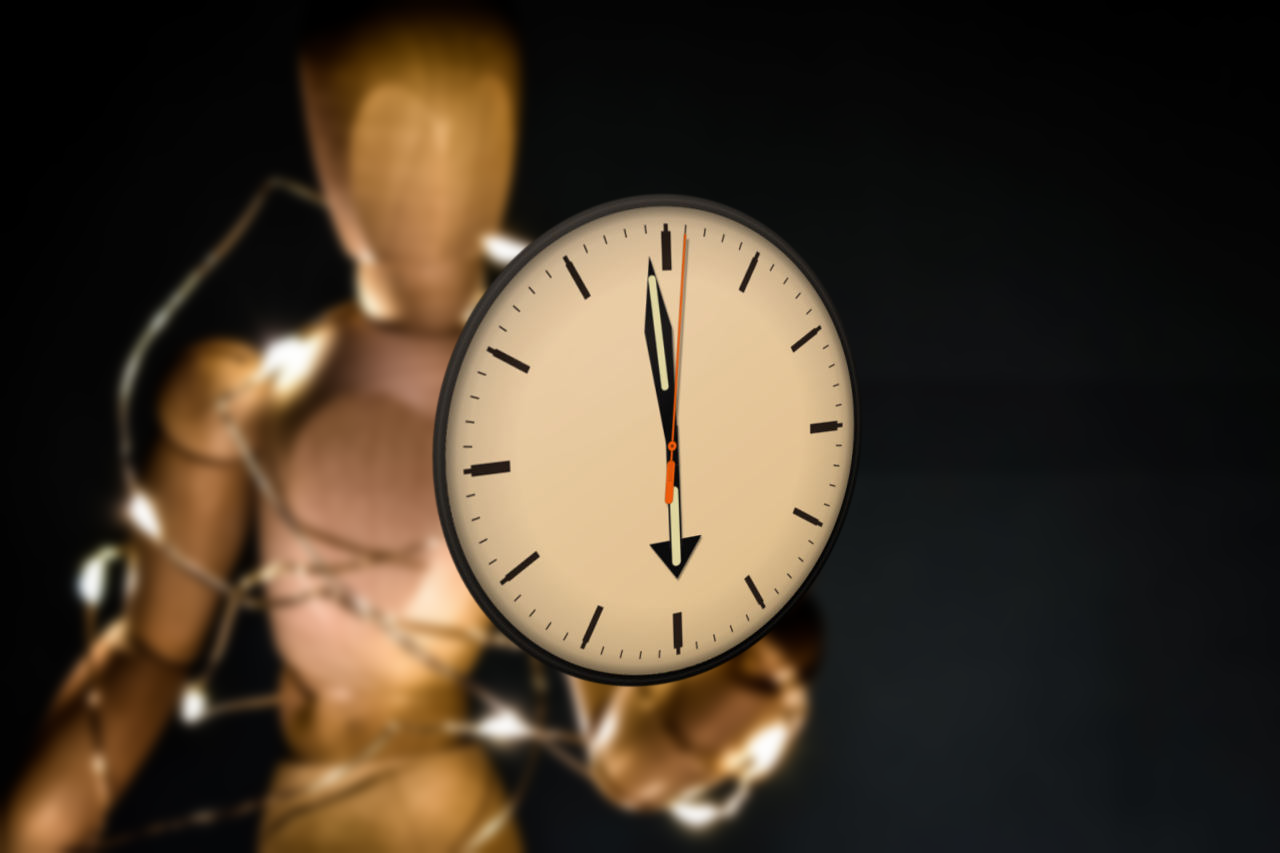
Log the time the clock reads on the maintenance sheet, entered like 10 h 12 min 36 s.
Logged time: 5 h 59 min 01 s
